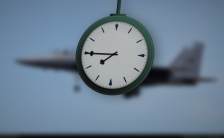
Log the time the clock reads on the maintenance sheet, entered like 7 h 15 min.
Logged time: 7 h 45 min
